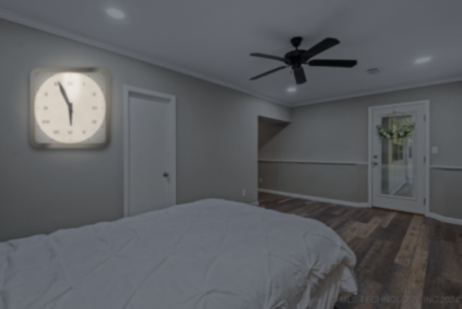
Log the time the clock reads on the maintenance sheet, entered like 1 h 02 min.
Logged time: 5 h 56 min
